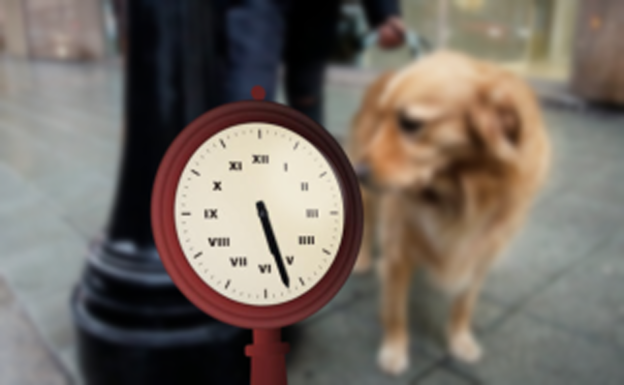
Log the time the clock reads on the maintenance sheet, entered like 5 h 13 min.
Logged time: 5 h 27 min
